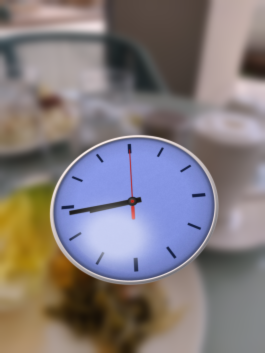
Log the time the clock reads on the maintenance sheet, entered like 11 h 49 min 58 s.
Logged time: 8 h 44 min 00 s
